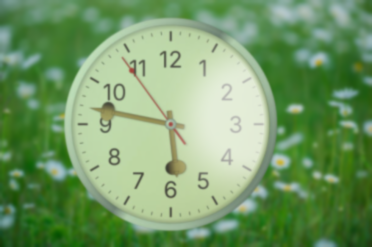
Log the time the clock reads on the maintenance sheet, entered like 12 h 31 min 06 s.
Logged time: 5 h 46 min 54 s
